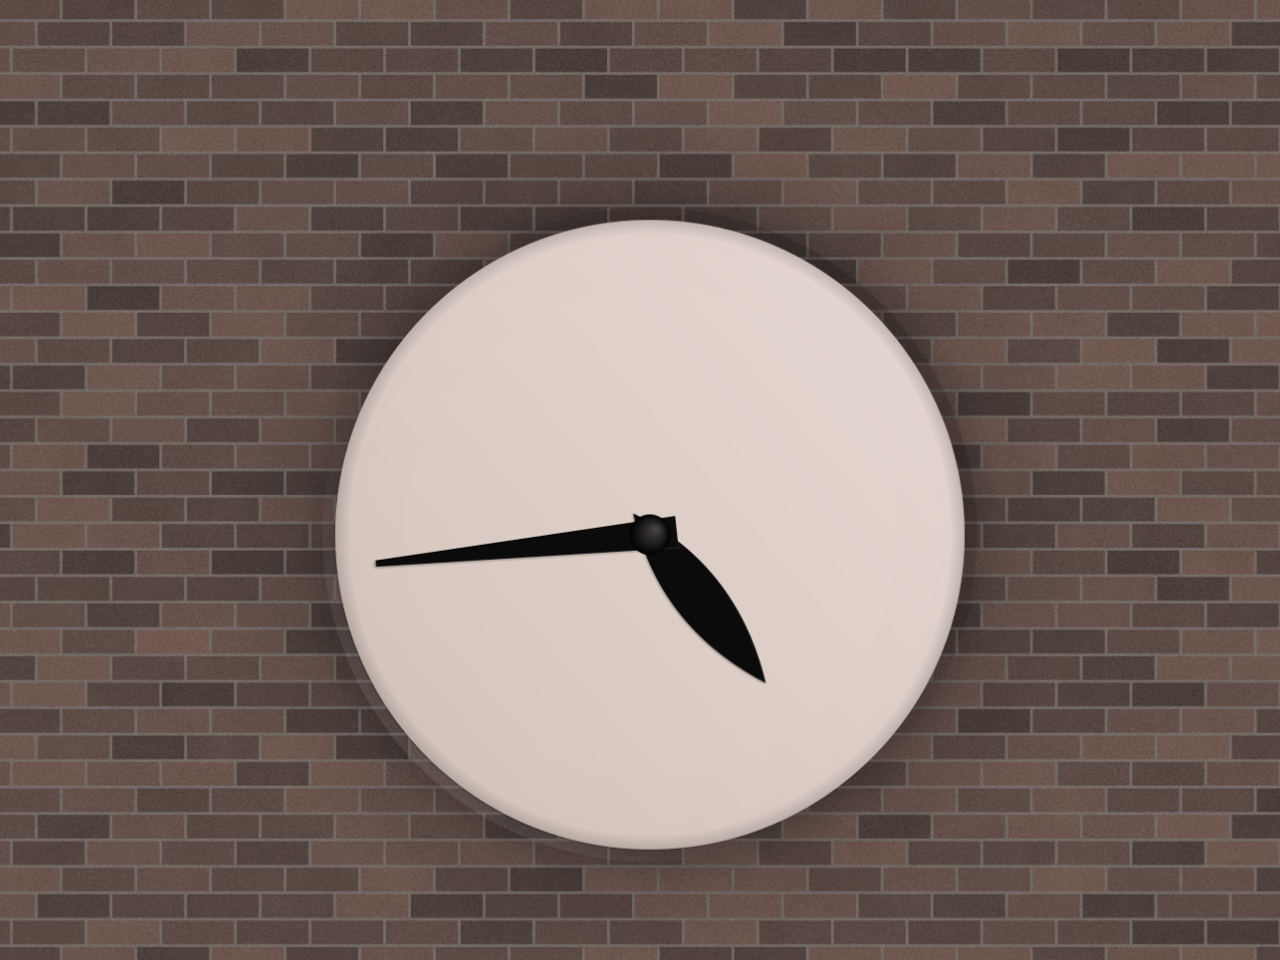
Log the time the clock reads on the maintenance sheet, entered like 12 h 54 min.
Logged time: 4 h 44 min
